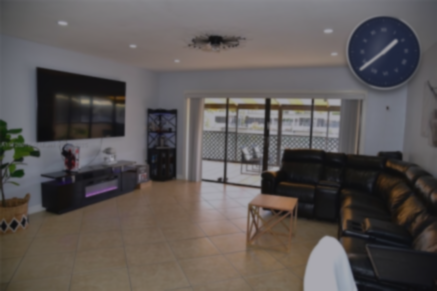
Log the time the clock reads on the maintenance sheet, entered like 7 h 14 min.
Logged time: 1 h 39 min
